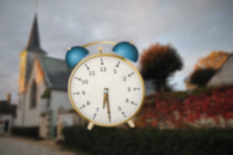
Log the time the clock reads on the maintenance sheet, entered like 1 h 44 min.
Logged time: 6 h 30 min
